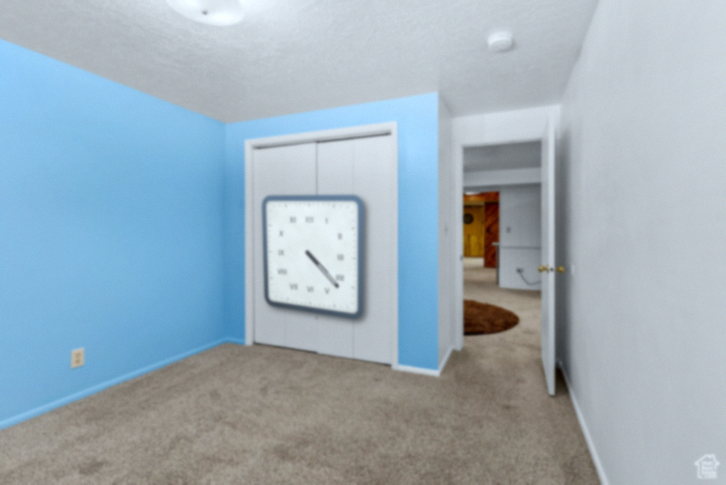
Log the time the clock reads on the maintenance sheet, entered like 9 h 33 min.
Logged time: 4 h 22 min
